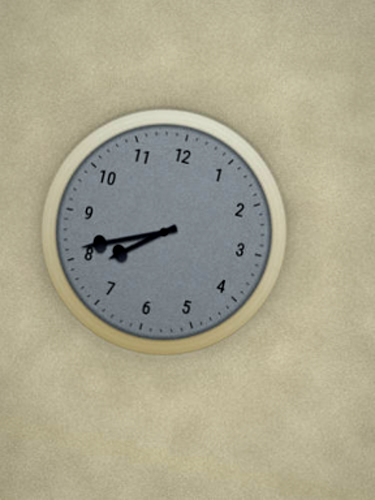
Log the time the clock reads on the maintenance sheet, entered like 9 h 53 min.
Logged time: 7 h 41 min
